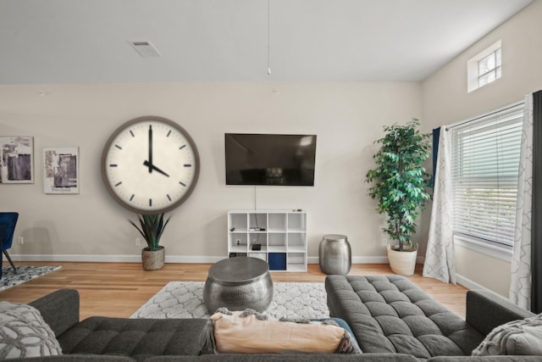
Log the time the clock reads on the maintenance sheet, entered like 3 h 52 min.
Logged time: 4 h 00 min
